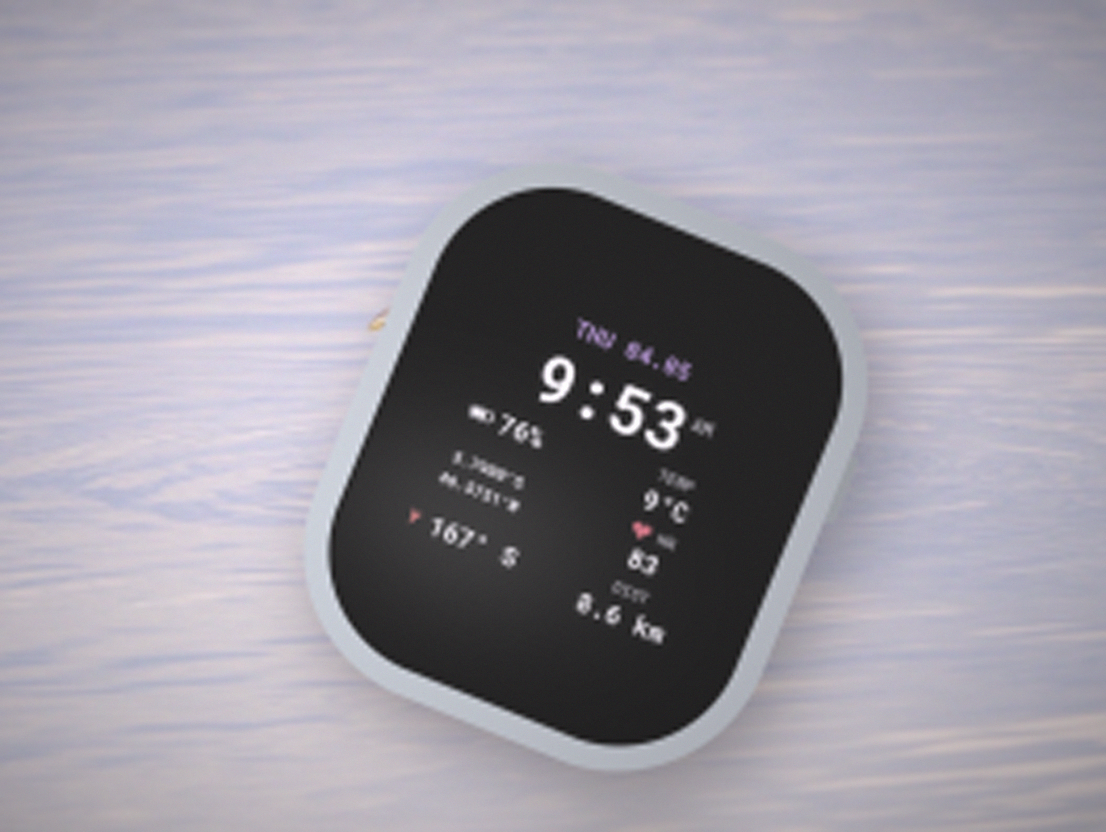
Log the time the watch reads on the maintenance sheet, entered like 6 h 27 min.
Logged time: 9 h 53 min
